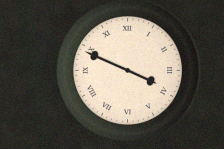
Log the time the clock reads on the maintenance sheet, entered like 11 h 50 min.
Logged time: 3 h 49 min
